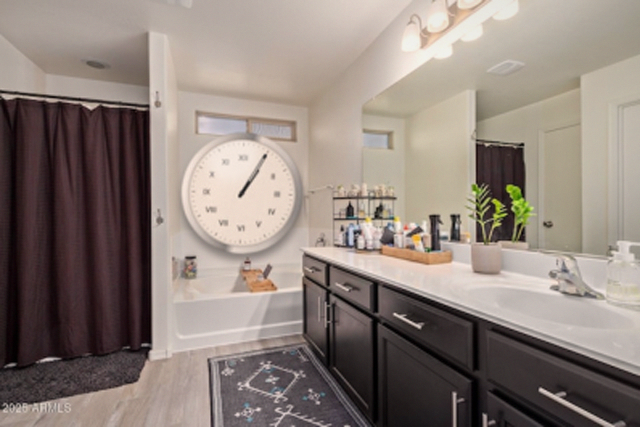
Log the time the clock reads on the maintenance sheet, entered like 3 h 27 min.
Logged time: 1 h 05 min
